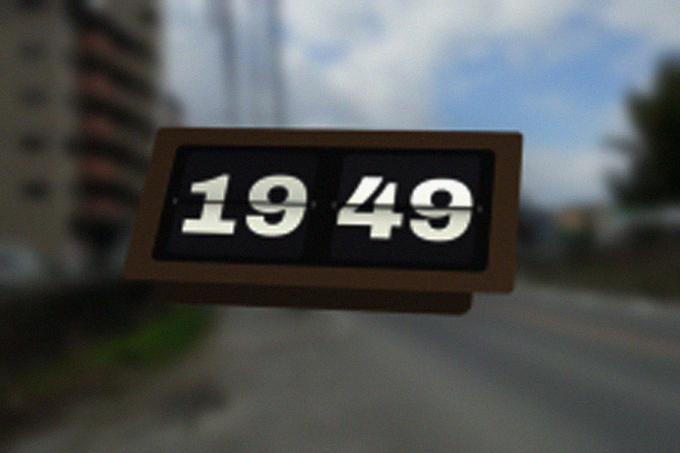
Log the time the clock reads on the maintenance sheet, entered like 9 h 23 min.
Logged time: 19 h 49 min
